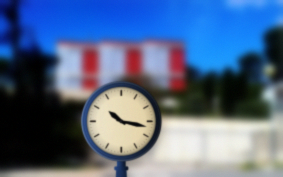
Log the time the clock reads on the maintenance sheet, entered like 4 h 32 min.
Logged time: 10 h 17 min
